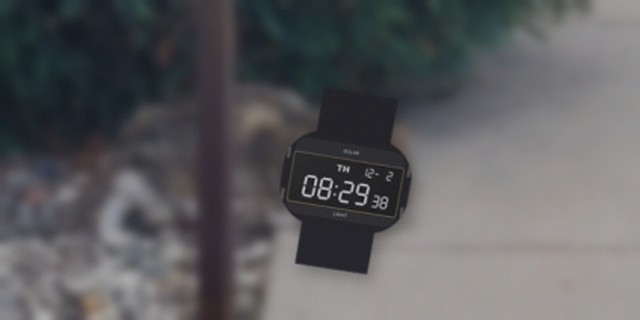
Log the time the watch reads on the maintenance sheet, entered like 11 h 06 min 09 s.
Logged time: 8 h 29 min 38 s
